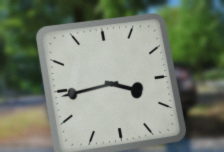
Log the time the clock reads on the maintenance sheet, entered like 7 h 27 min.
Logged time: 3 h 44 min
